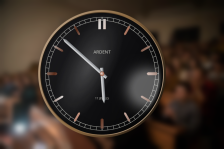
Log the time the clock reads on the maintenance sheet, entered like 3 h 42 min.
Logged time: 5 h 52 min
